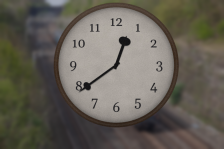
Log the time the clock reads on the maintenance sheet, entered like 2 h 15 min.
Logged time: 12 h 39 min
